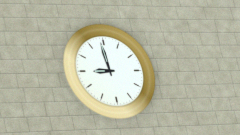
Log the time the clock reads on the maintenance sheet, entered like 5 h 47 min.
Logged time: 8 h 59 min
